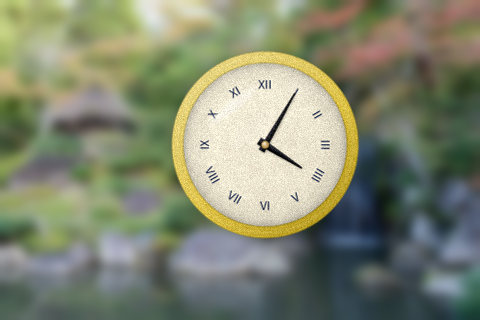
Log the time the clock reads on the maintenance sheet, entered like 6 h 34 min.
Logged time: 4 h 05 min
